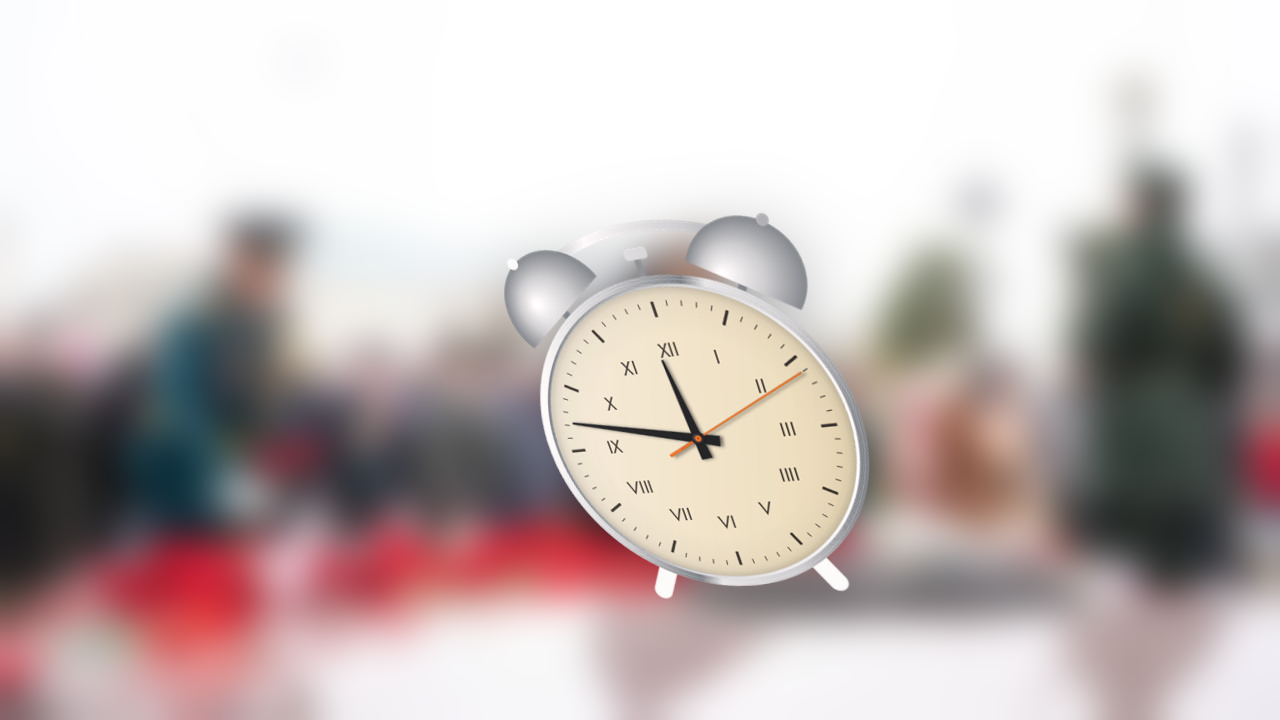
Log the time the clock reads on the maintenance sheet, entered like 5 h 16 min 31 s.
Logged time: 11 h 47 min 11 s
